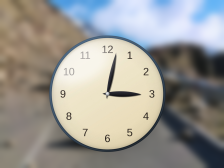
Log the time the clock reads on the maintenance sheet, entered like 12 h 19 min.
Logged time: 3 h 02 min
